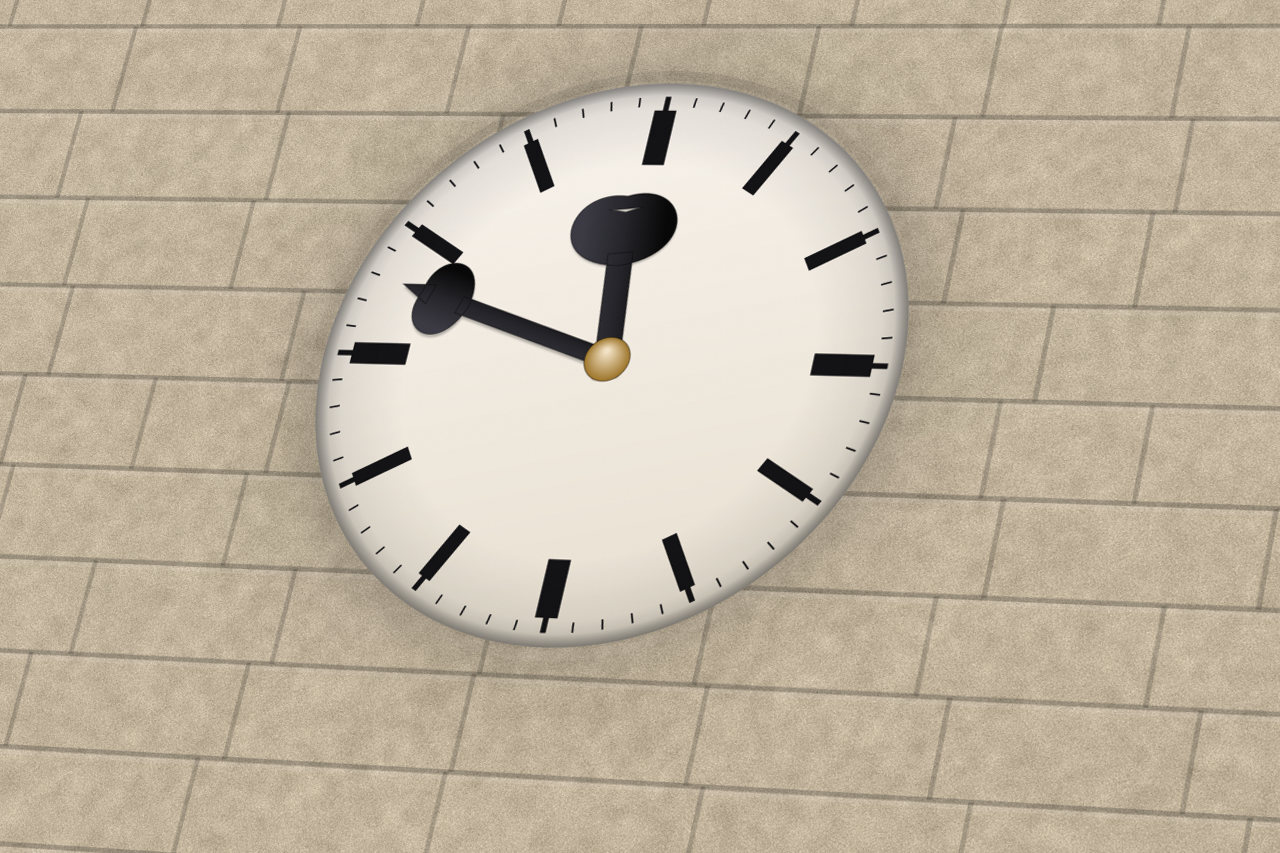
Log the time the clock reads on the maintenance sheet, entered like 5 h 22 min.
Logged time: 11 h 48 min
